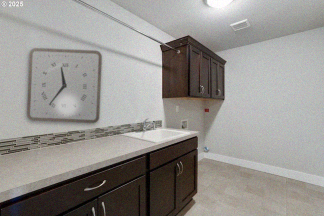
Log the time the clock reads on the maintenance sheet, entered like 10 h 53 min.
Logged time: 11 h 36 min
